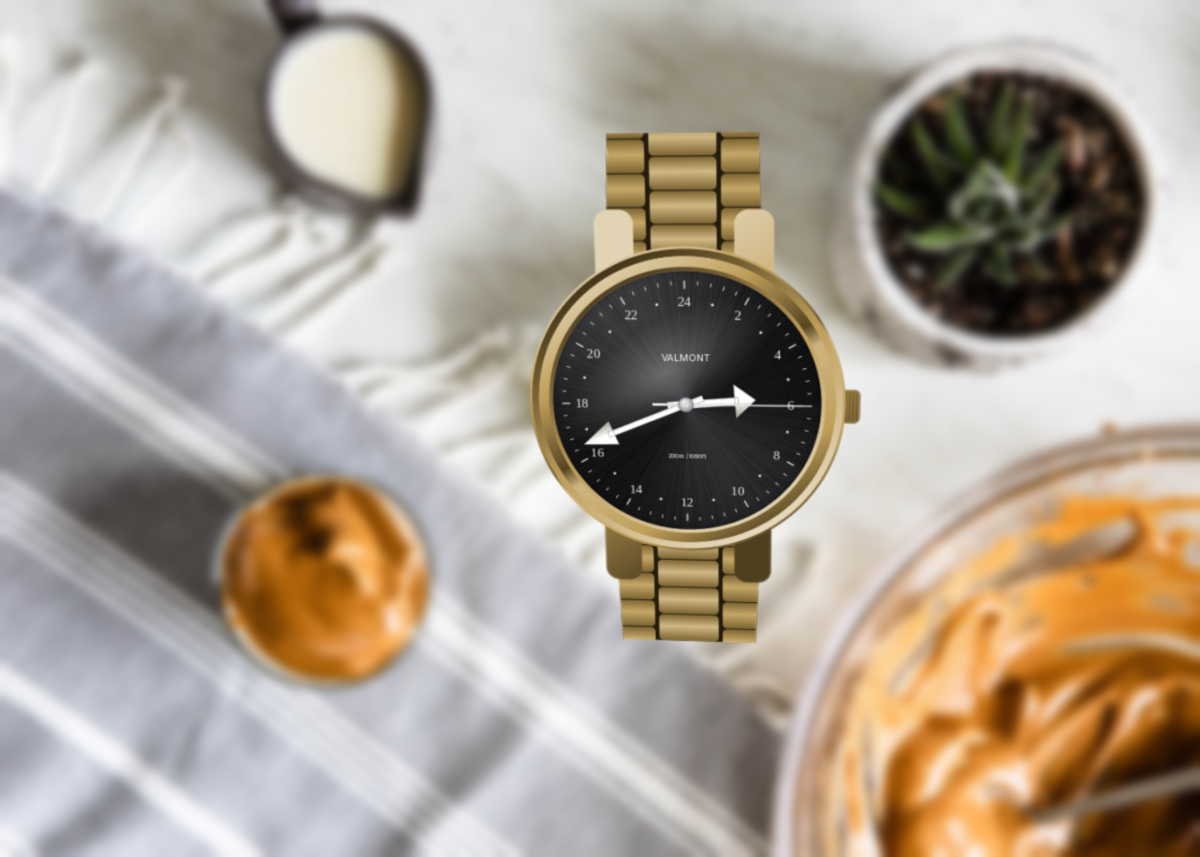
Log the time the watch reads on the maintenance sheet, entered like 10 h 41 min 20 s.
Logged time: 5 h 41 min 15 s
